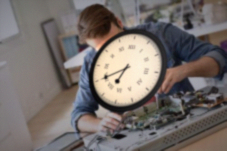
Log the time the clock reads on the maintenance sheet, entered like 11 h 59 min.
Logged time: 6 h 40 min
